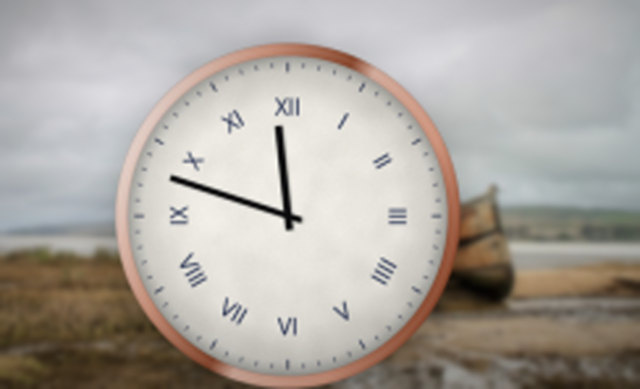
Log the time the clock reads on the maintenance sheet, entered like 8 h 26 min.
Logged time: 11 h 48 min
